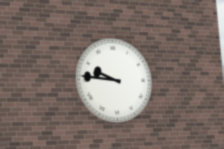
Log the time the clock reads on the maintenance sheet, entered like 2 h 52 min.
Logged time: 9 h 46 min
